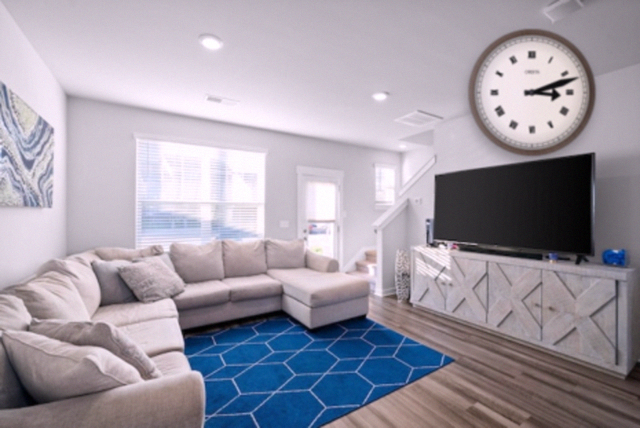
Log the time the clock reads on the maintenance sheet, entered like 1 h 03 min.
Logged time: 3 h 12 min
